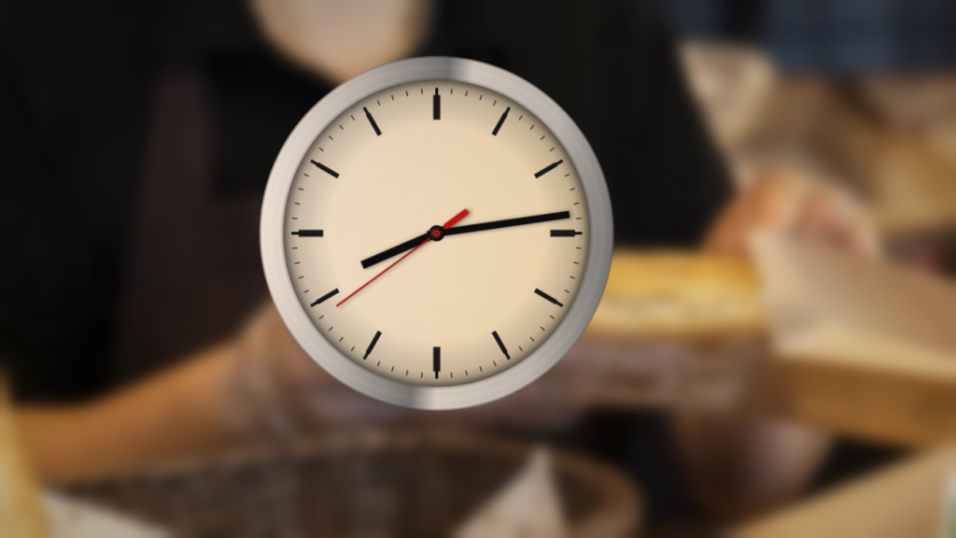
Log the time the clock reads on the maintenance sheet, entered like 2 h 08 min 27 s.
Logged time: 8 h 13 min 39 s
